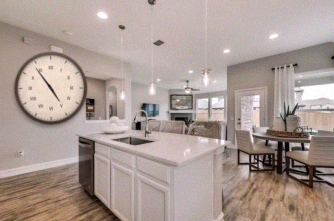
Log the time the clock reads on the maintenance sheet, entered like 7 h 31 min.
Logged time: 4 h 54 min
